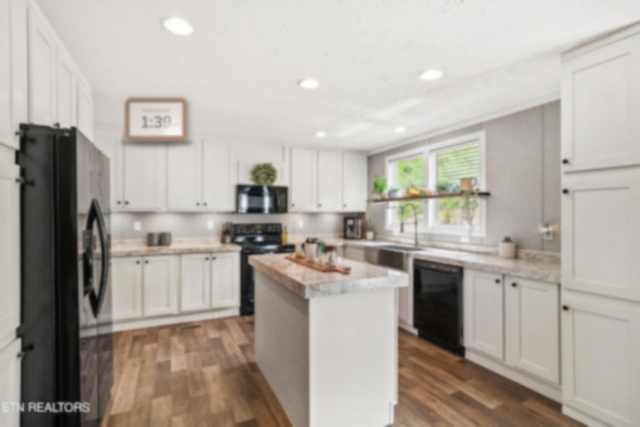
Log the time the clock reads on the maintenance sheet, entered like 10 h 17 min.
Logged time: 1 h 39 min
